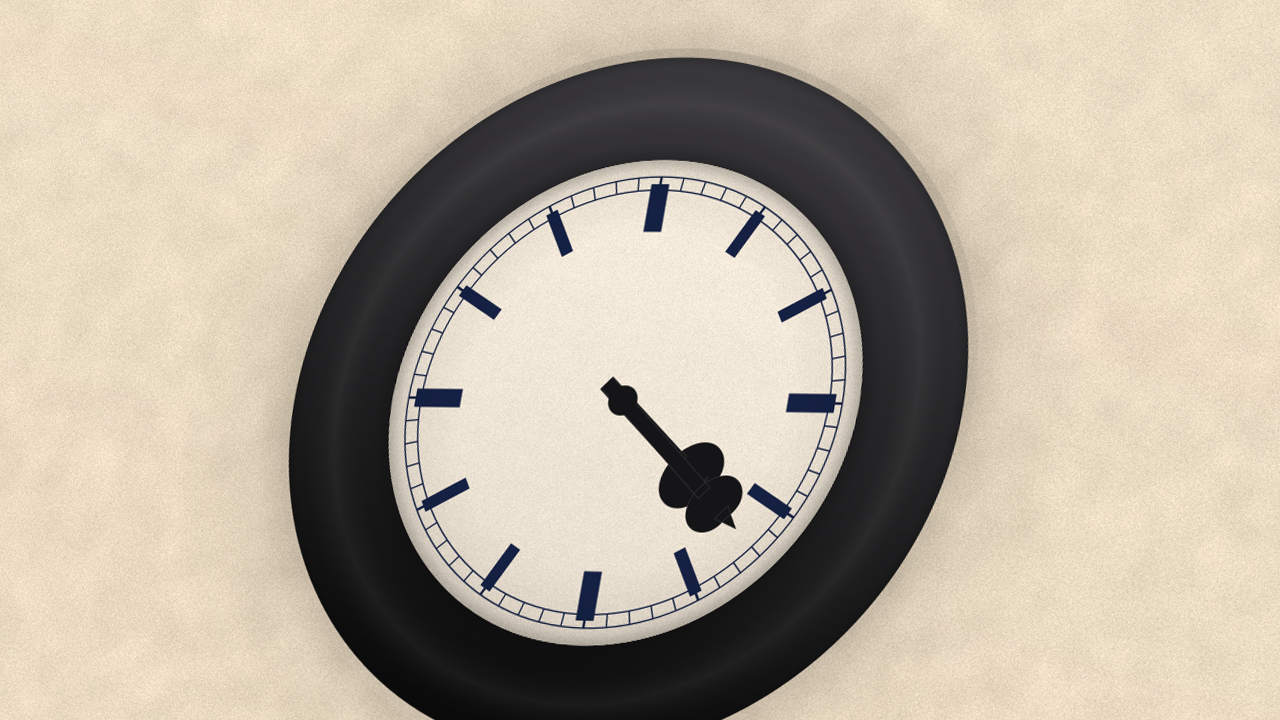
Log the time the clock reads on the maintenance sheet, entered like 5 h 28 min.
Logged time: 4 h 22 min
